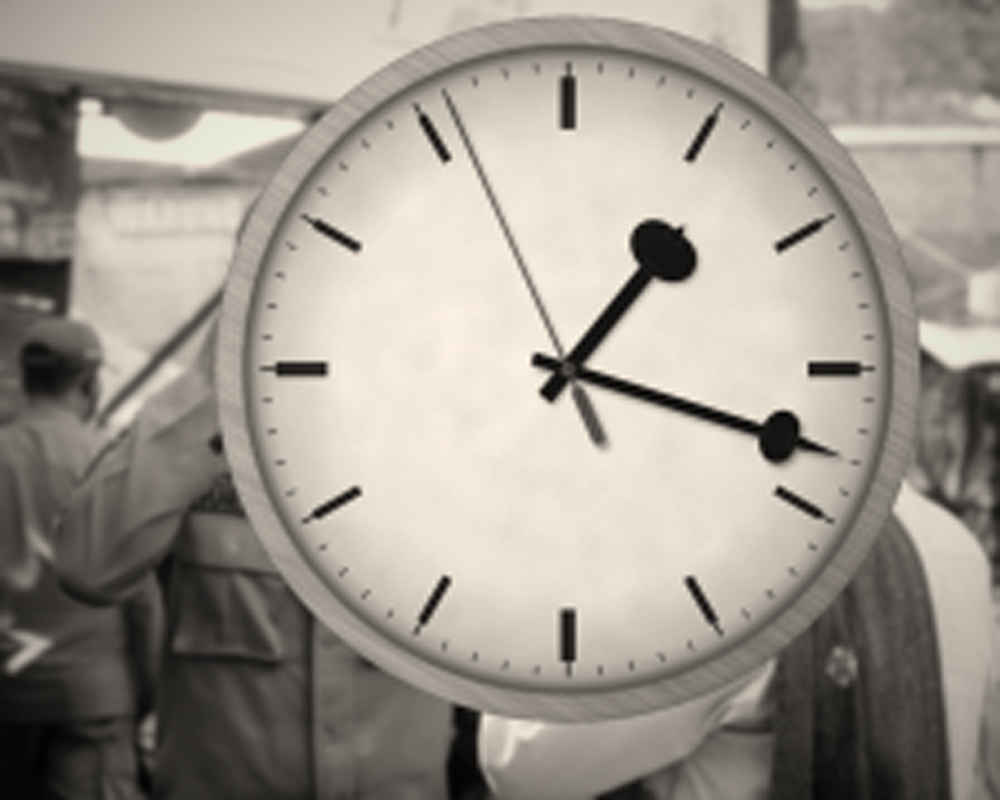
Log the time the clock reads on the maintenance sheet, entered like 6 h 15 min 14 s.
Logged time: 1 h 17 min 56 s
